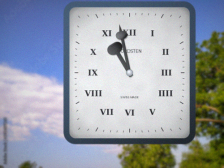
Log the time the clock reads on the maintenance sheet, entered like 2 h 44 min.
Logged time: 10 h 58 min
